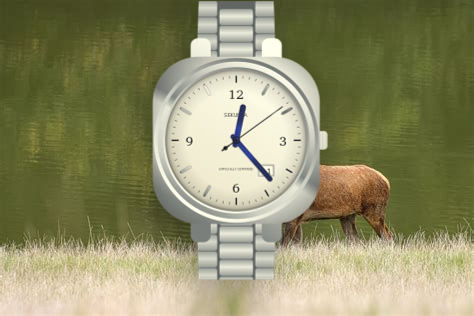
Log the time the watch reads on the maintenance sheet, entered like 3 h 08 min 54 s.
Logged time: 12 h 23 min 09 s
